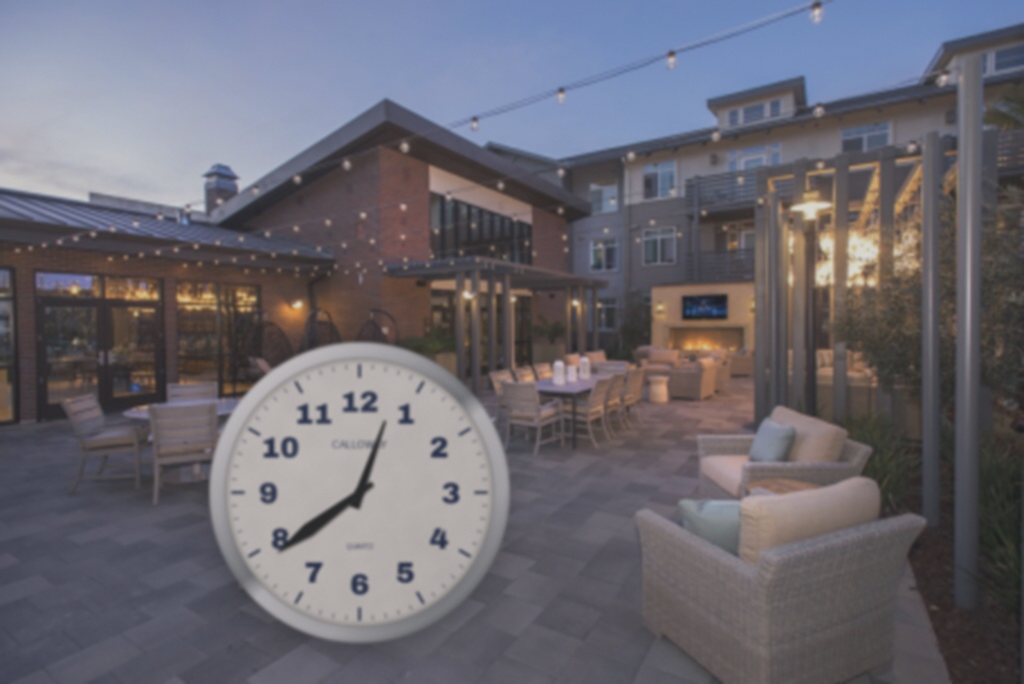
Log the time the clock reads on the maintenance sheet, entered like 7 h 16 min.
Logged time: 12 h 39 min
